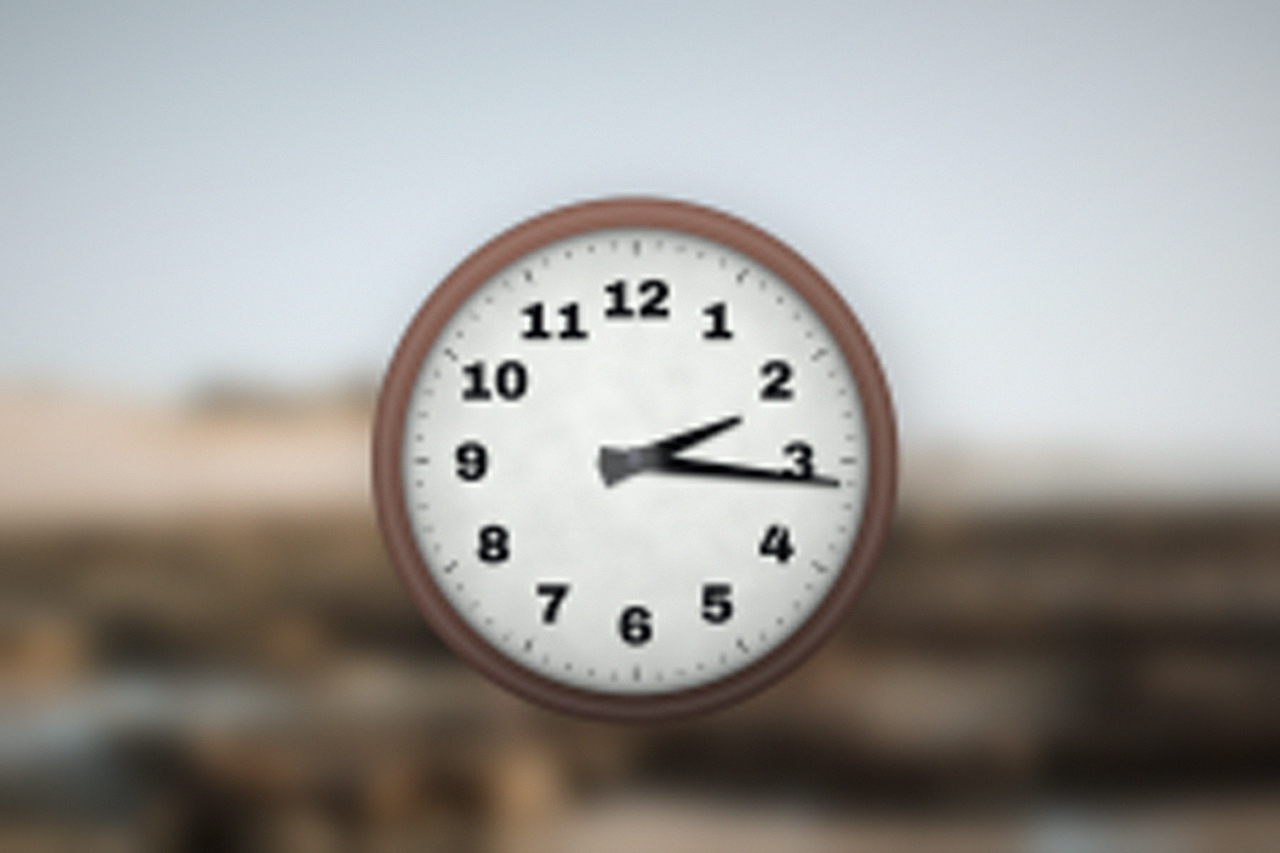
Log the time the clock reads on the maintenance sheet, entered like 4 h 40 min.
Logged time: 2 h 16 min
